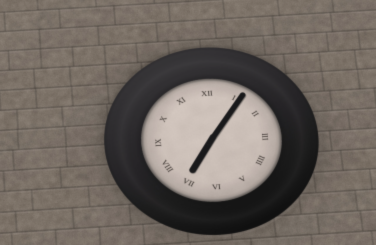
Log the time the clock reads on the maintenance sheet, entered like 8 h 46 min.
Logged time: 7 h 06 min
